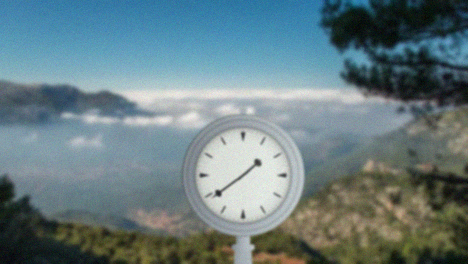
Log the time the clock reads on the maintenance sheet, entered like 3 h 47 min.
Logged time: 1 h 39 min
